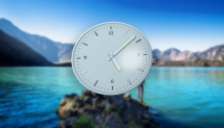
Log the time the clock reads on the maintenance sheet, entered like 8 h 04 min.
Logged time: 5 h 08 min
